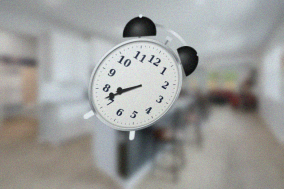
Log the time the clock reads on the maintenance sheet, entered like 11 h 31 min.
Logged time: 7 h 37 min
